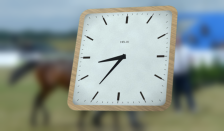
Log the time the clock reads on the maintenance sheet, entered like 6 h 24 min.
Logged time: 8 h 36 min
